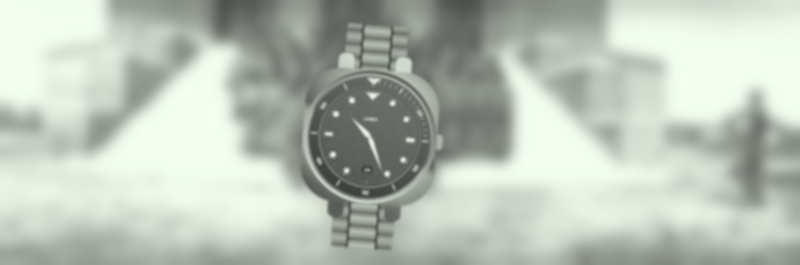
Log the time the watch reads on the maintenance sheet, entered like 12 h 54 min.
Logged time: 10 h 26 min
